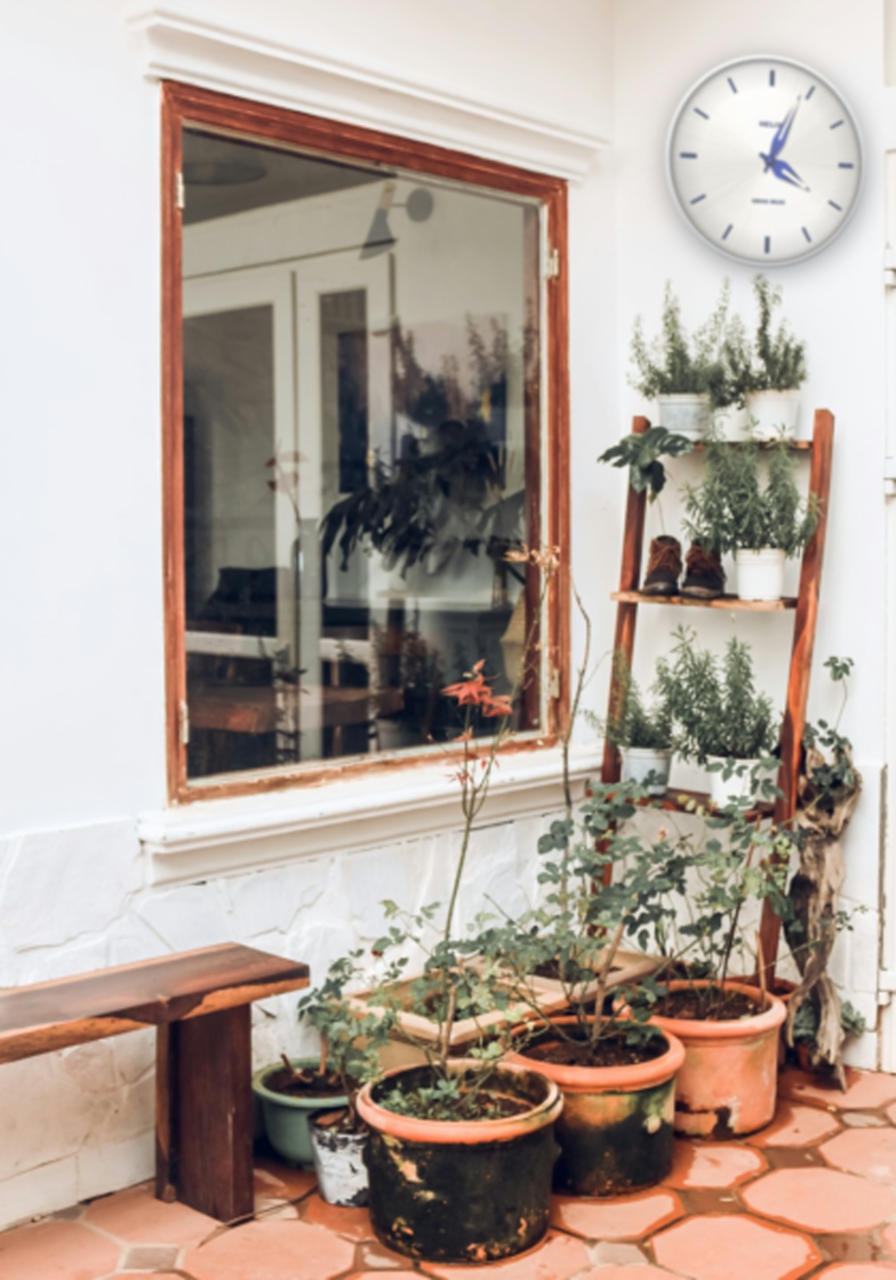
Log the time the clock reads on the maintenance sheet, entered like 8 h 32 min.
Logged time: 4 h 04 min
